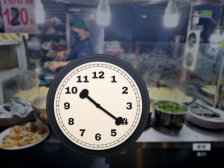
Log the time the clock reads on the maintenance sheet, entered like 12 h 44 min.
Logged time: 10 h 21 min
